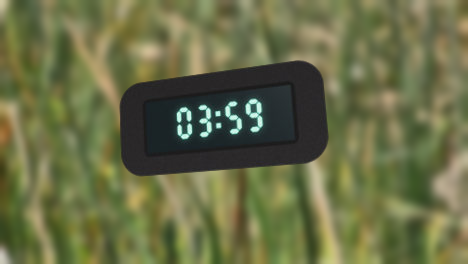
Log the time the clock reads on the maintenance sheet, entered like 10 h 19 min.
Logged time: 3 h 59 min
